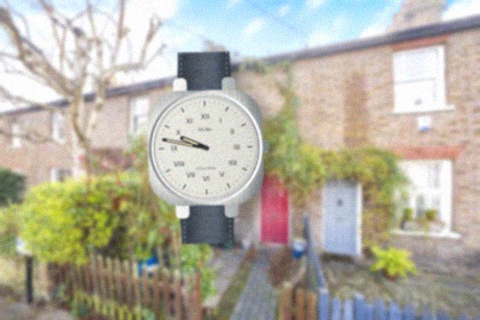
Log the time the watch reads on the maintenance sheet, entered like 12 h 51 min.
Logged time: 9 h 47 min
